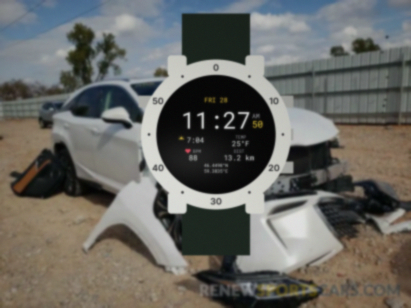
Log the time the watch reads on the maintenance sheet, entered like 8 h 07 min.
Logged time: 11 h 27 min
